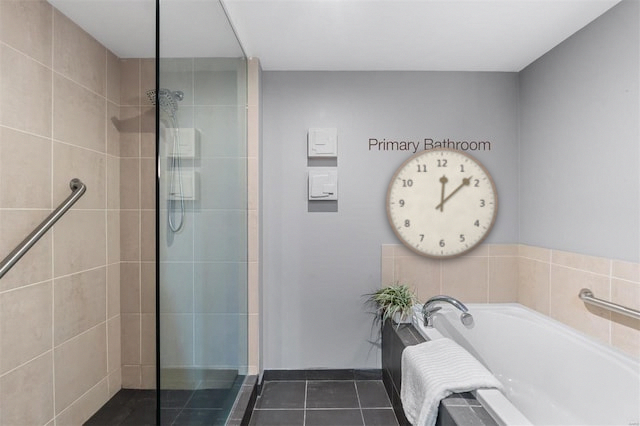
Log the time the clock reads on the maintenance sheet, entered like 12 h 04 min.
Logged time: 12 h 08 min
